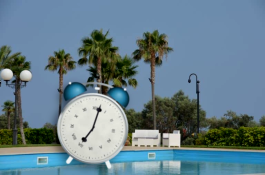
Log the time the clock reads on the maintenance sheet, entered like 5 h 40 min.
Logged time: 7 h 02 min
